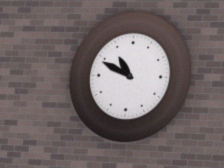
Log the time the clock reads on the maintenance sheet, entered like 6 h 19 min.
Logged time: 10 h 49 min
